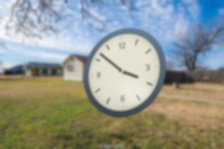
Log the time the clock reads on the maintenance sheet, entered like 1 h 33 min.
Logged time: 3 h 52 min
